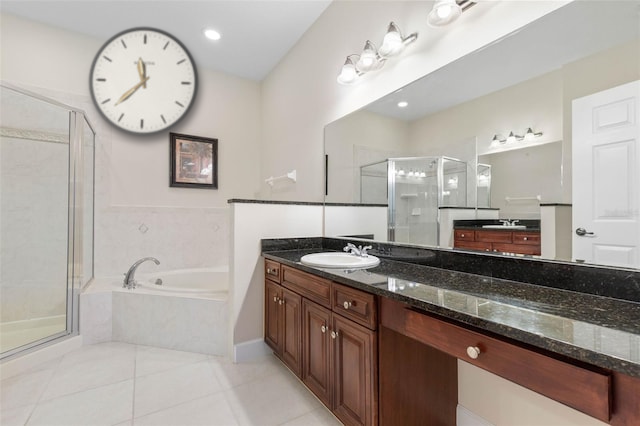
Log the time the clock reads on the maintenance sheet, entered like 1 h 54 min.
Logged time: 11 h 38 min
